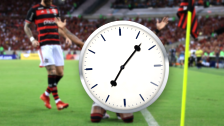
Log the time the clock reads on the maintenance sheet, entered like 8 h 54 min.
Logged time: 7 h 07 min
